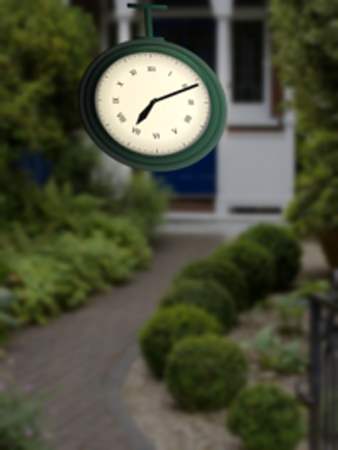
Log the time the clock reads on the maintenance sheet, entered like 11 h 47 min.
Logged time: 7 h 11 min
